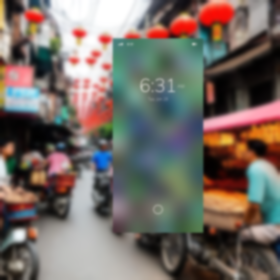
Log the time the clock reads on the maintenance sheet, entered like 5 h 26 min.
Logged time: 6 h 31 min
